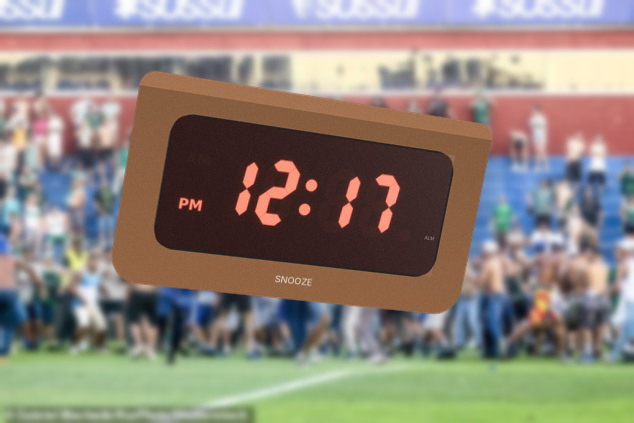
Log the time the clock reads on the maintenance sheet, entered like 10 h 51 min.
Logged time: 12 h 17 min
